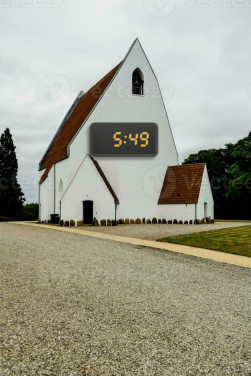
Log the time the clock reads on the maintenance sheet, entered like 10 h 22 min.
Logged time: 5 h 49 min
